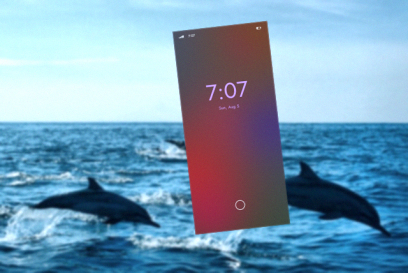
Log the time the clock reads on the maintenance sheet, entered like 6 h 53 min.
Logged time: 7 h 07 min
